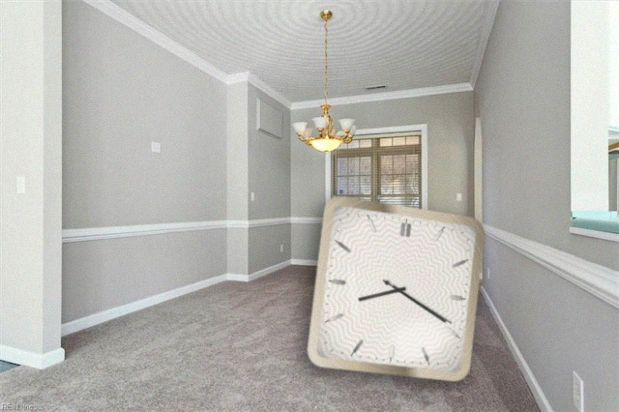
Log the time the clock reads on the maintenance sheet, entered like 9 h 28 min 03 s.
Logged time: 8 h 19 min 19 s
